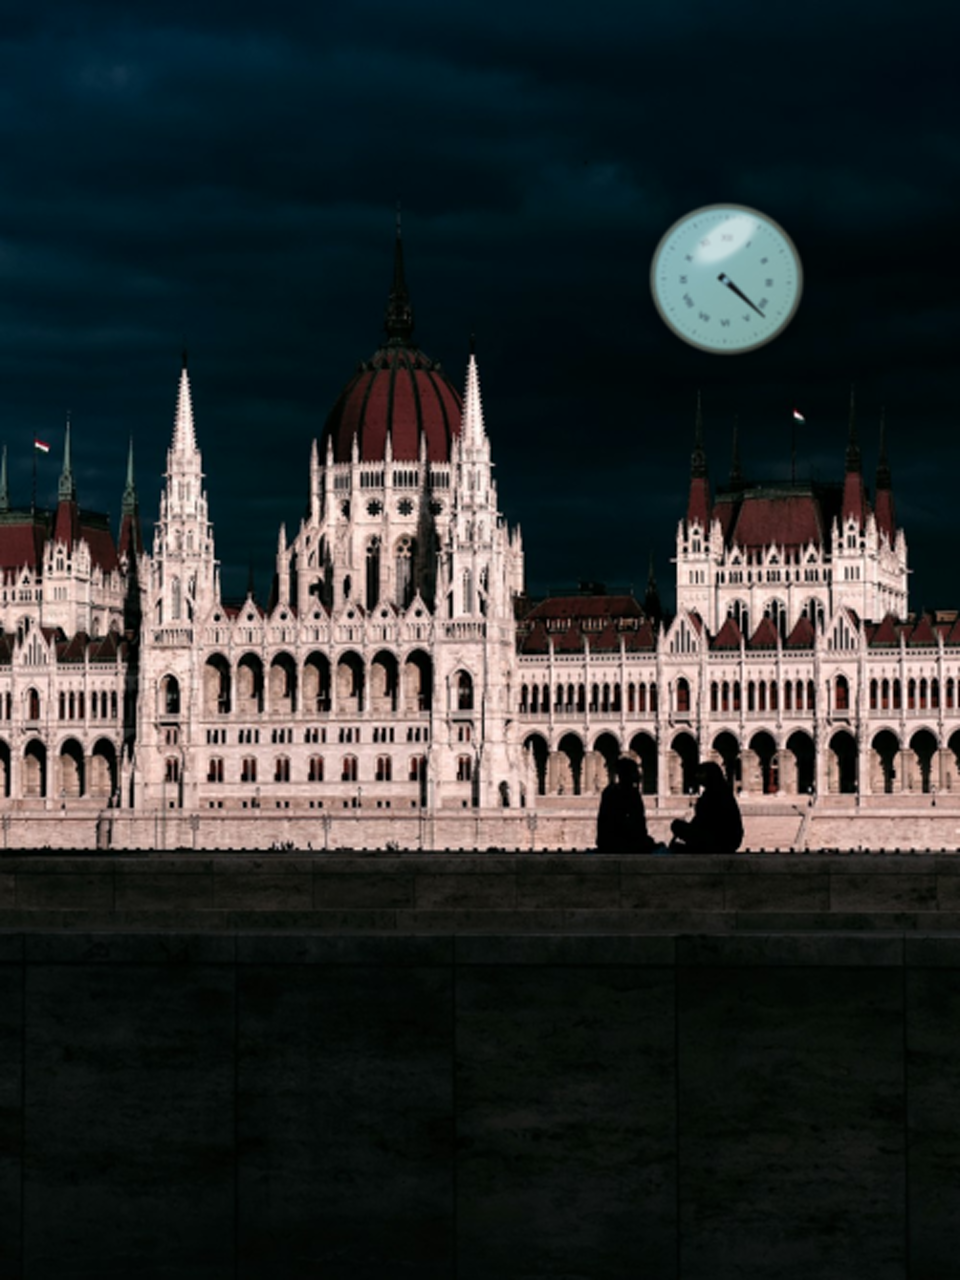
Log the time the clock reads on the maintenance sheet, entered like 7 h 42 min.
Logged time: 4 h 22 min
